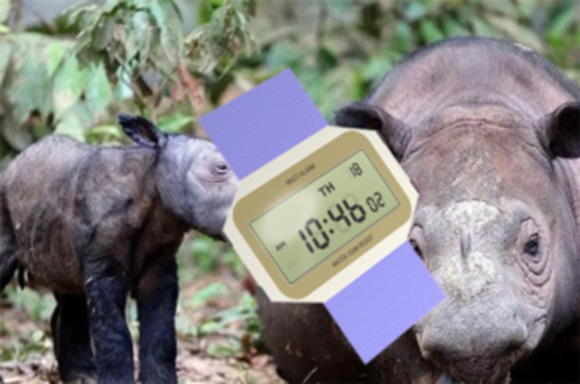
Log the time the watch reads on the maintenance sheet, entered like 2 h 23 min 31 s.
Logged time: 10 h 46 min 02 s
